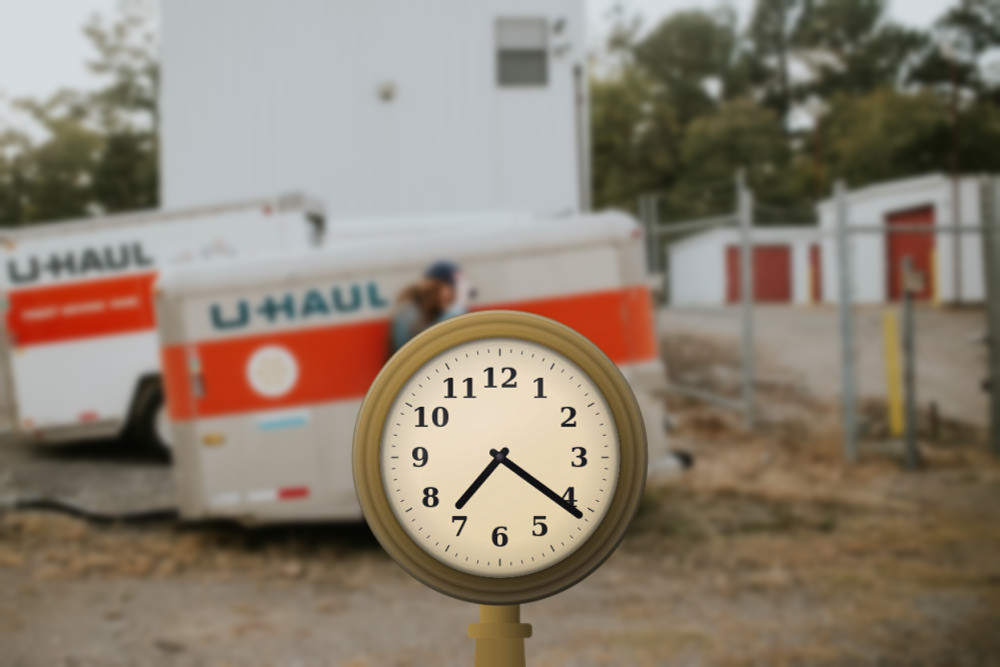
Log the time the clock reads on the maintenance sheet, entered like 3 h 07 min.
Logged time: 7 h 21 min
